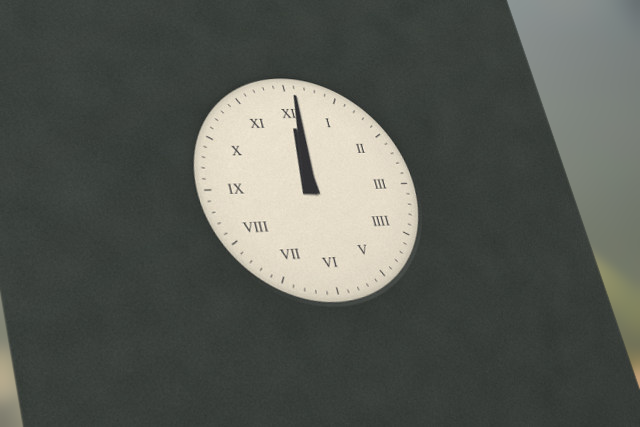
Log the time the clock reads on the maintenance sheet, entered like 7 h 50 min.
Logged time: 12 h 01 min
